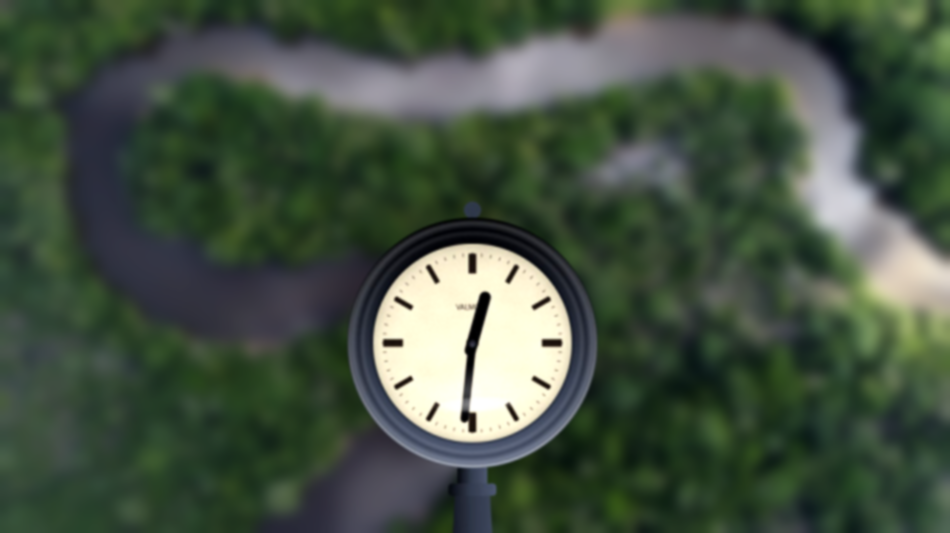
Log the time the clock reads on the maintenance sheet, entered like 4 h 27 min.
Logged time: 12 h 31 min
